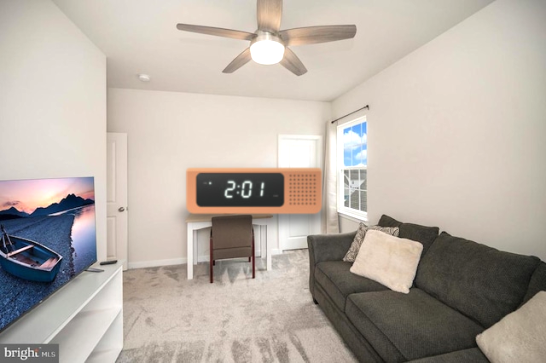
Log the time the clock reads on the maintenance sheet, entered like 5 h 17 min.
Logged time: 2 h 01 min
